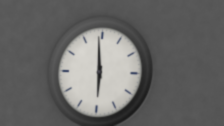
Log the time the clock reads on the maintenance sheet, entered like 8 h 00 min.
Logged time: 5 h 59 min
